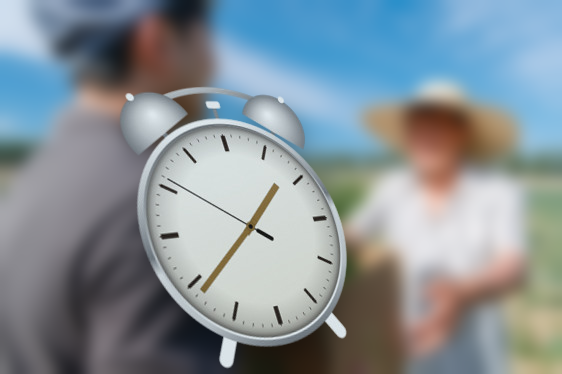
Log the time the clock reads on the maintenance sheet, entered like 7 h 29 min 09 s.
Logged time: 1 h 38 min 51 s
